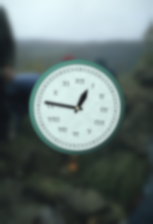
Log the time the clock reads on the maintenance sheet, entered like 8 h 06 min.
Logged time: 12 h 46 min
